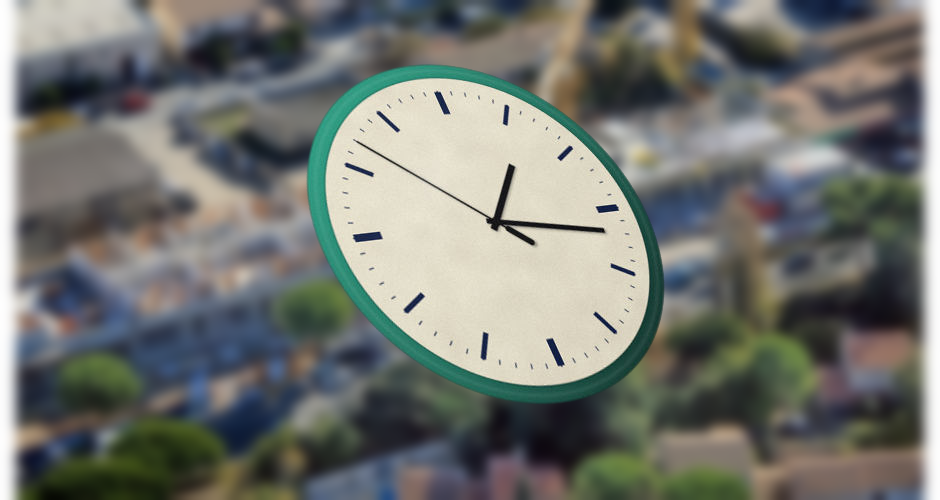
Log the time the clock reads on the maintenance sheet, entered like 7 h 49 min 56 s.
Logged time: 1 h 16 min 52 s
